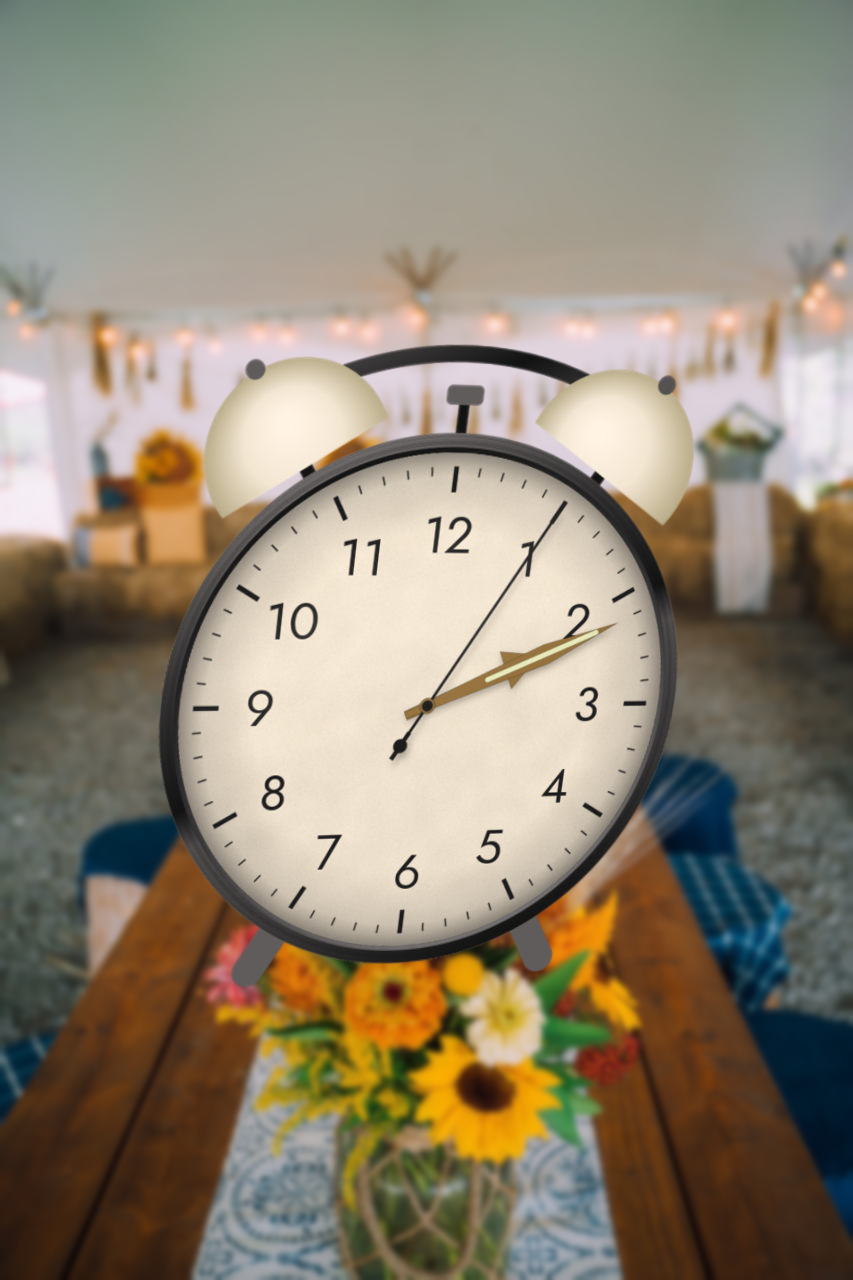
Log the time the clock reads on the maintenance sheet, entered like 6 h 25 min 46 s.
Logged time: 2 h 11 min 05 s
